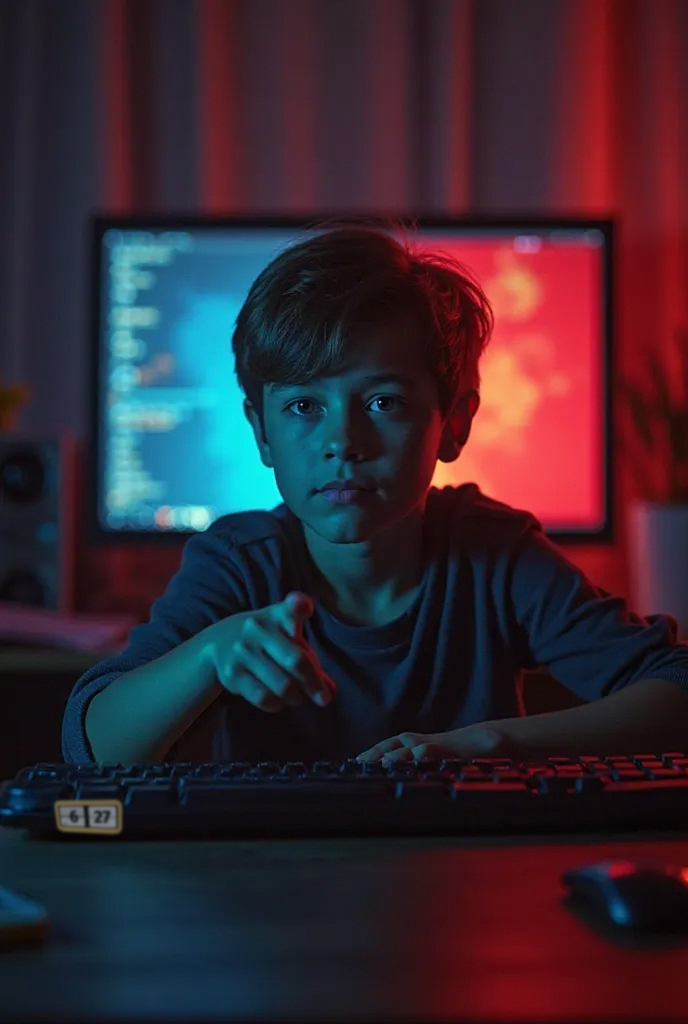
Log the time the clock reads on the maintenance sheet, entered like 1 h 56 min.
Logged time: 6 h 27 min
